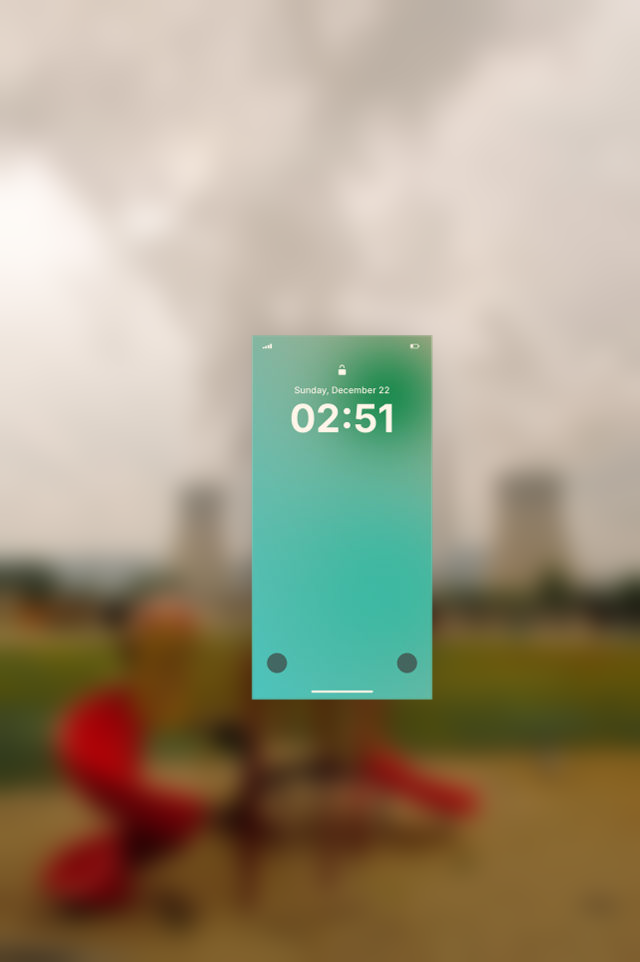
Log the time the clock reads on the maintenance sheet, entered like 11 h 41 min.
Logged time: 2 h 51 min
